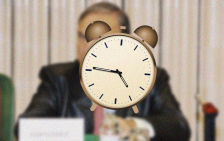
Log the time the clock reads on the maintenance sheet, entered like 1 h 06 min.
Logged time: 4 h 46 min
